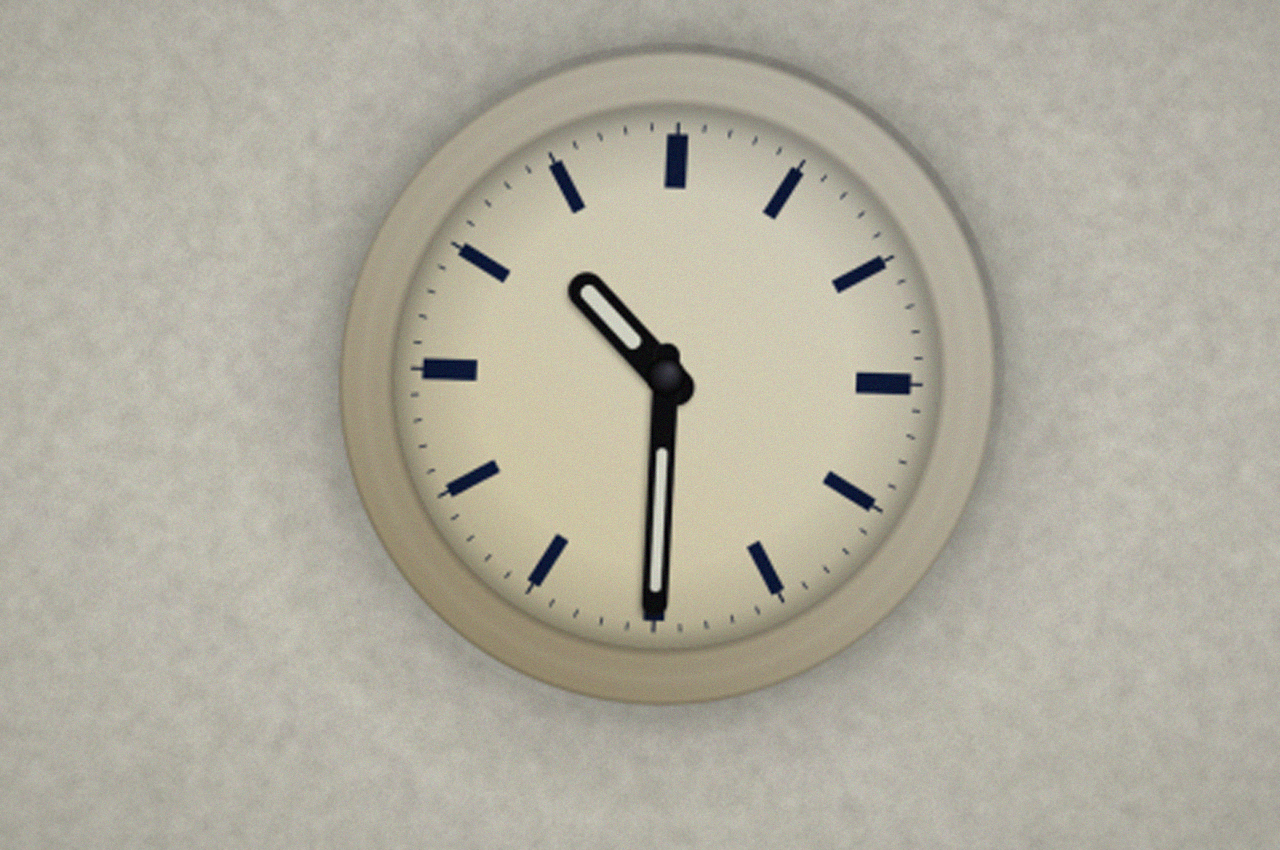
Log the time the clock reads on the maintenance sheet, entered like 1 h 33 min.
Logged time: 10 h 30 min
